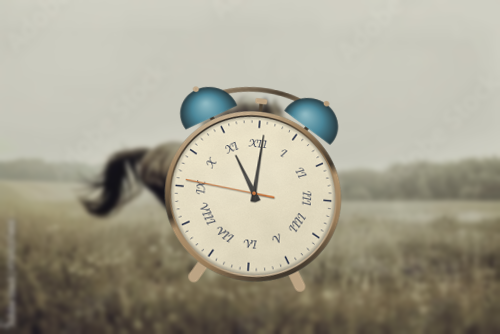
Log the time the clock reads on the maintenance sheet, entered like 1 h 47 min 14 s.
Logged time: 11 h 00 min 46 s
